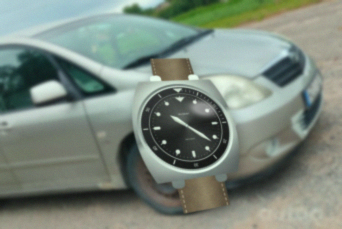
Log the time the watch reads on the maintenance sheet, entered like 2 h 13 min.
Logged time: 10 h 22 min
